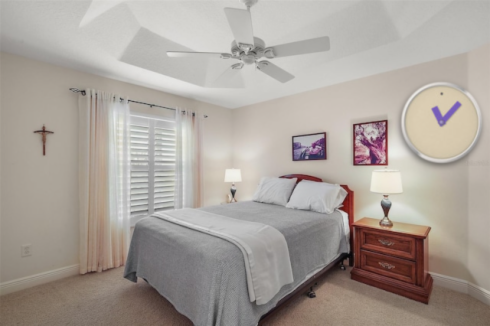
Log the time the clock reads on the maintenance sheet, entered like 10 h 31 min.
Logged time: 11 h 07 min
